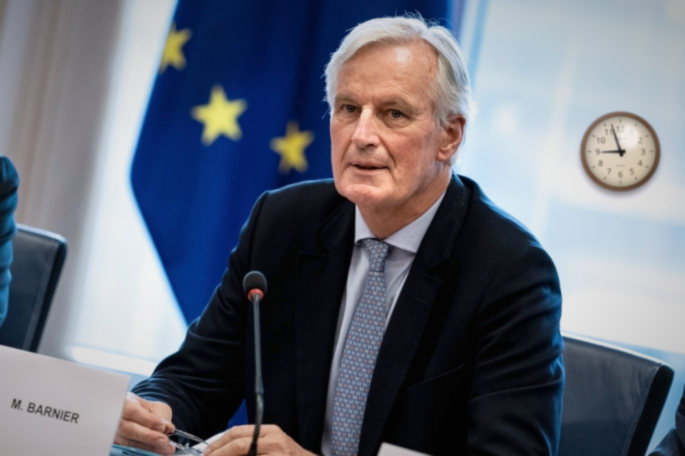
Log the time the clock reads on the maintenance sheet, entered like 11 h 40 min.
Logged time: 8 h 57 min
